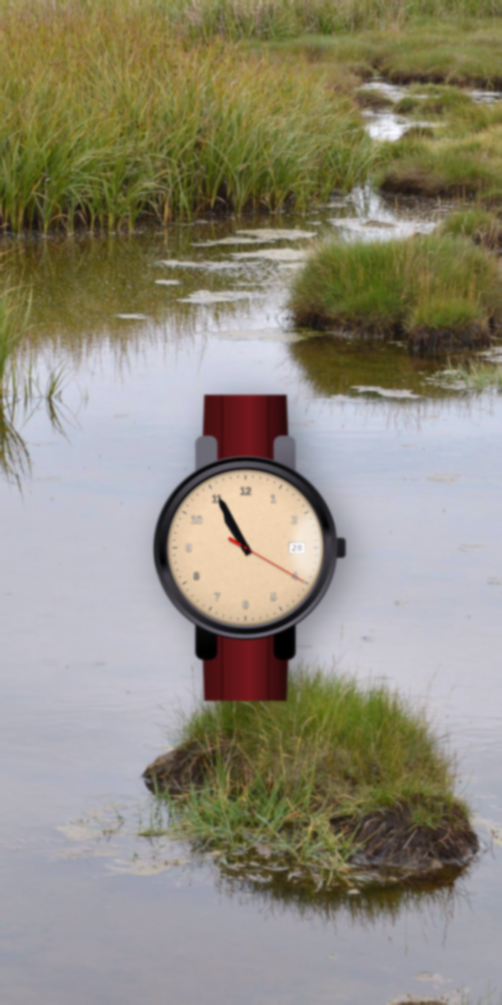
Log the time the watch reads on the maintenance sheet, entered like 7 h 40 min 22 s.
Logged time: 10 h 55 min 20 s
